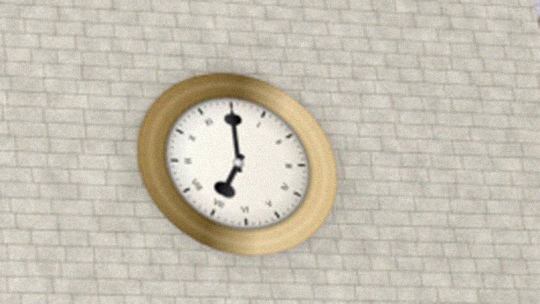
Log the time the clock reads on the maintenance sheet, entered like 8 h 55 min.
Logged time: 7 h 00 min
